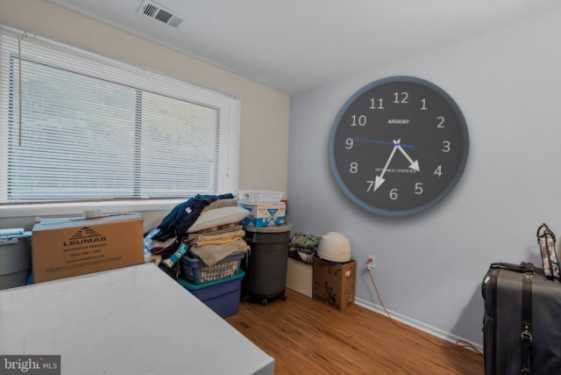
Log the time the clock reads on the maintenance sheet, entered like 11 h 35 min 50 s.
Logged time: 4 h 33 min 46 s
